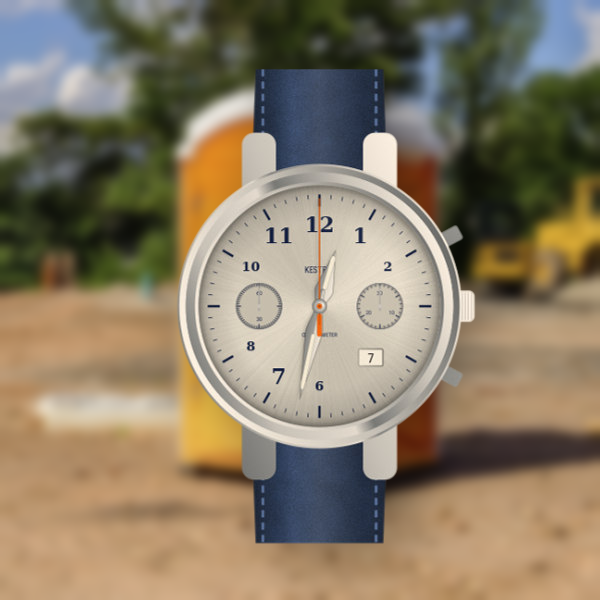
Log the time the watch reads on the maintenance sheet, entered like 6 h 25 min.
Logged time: 12 h 32 min
